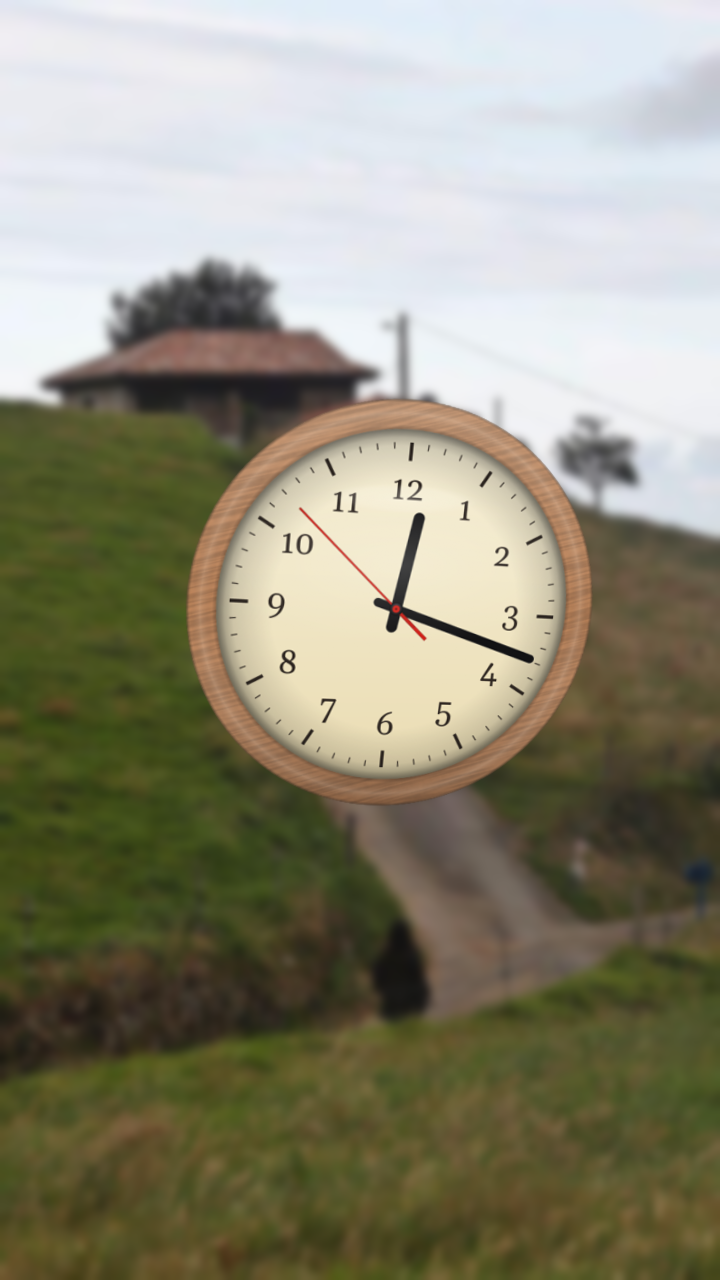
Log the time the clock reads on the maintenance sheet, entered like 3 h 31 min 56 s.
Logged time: 12 h 17 min 52 s
